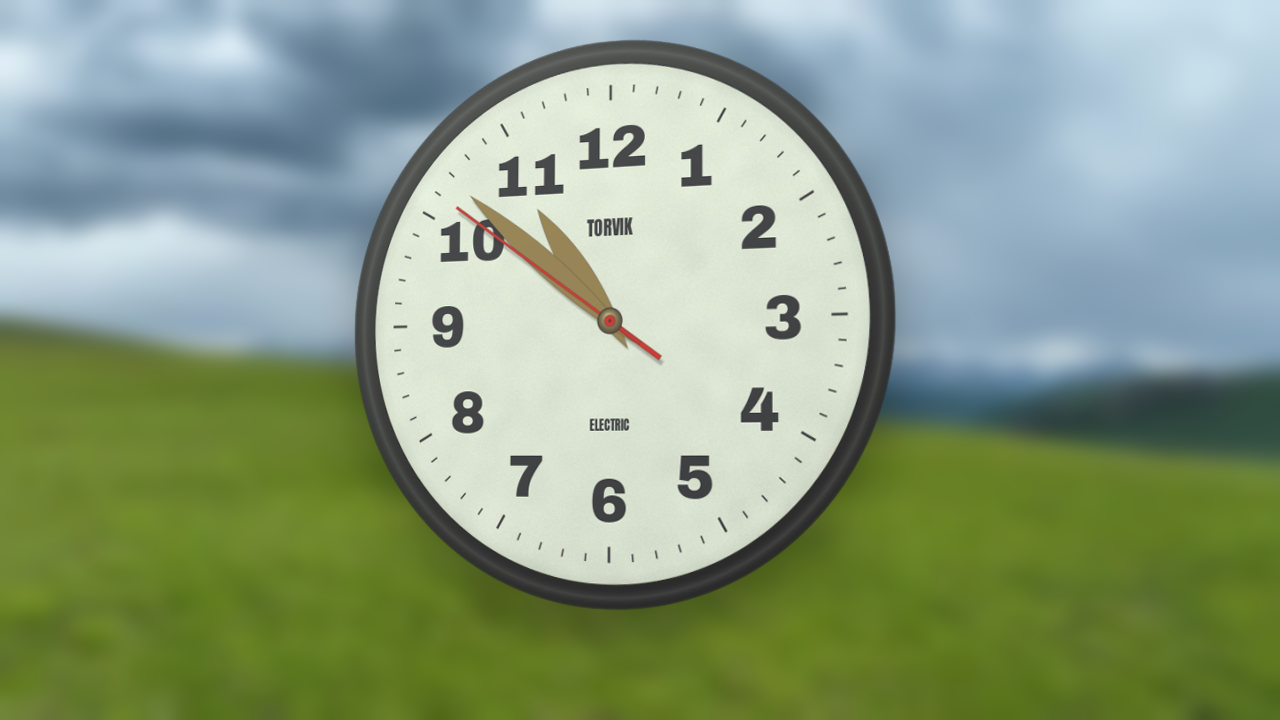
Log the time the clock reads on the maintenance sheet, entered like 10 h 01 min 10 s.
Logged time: 10 h 51 min 51 s
